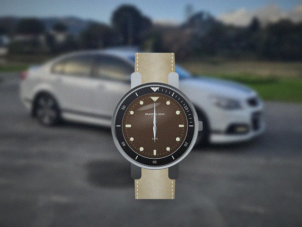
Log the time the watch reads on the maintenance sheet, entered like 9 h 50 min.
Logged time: 6 h 00 min
